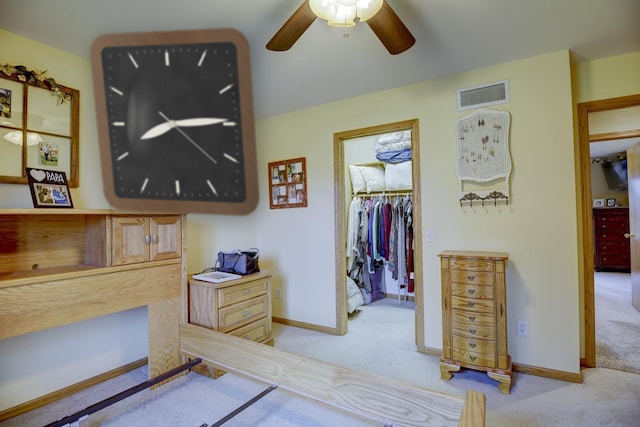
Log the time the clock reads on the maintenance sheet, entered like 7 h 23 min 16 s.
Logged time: 8 h 14 min 22 s
